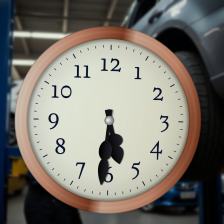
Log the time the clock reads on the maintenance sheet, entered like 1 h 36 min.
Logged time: 5 h 31 min
